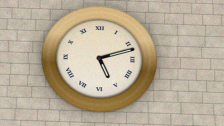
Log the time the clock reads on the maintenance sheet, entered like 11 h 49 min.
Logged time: 5 h 12 min
